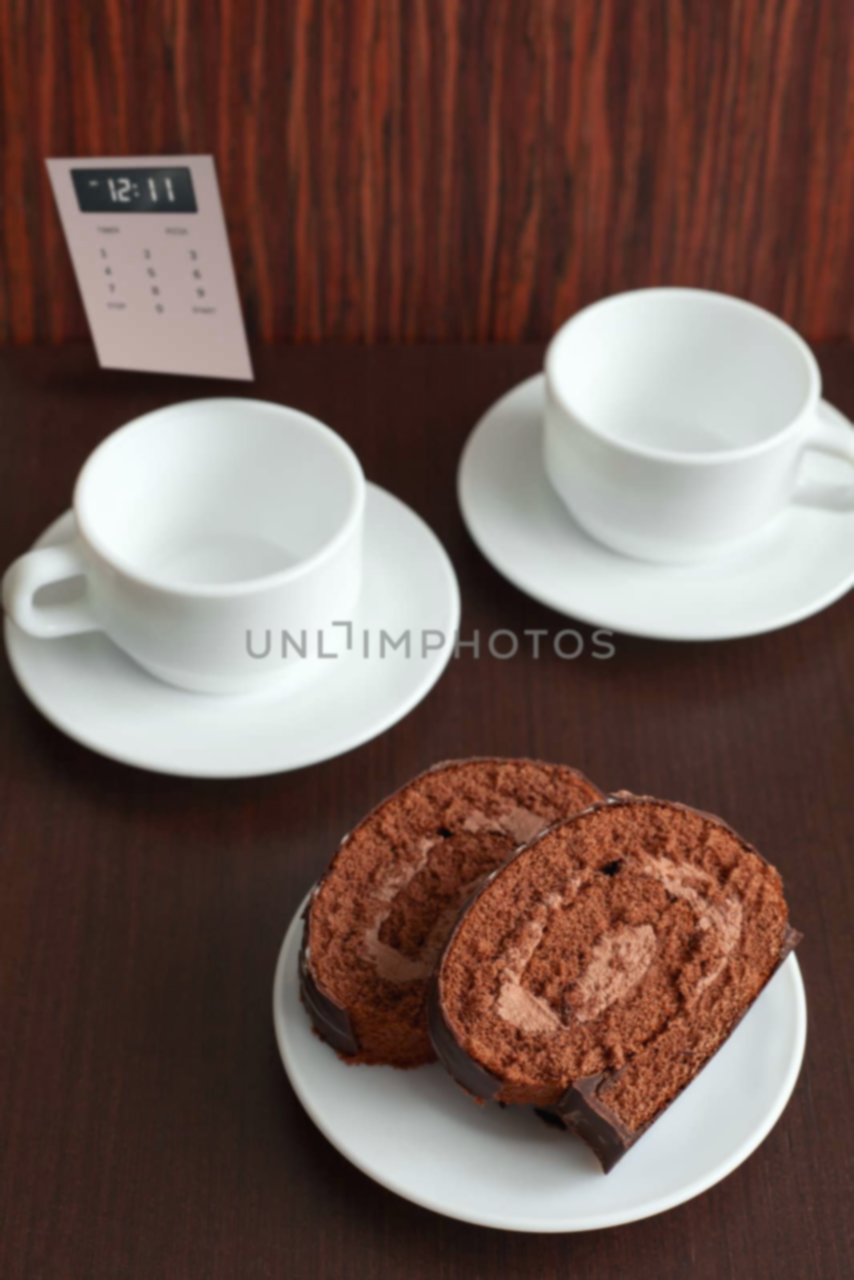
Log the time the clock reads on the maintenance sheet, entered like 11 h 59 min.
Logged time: 12 h 11 min
